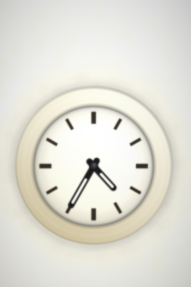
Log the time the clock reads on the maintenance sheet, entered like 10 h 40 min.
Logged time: 4 h 35 min
